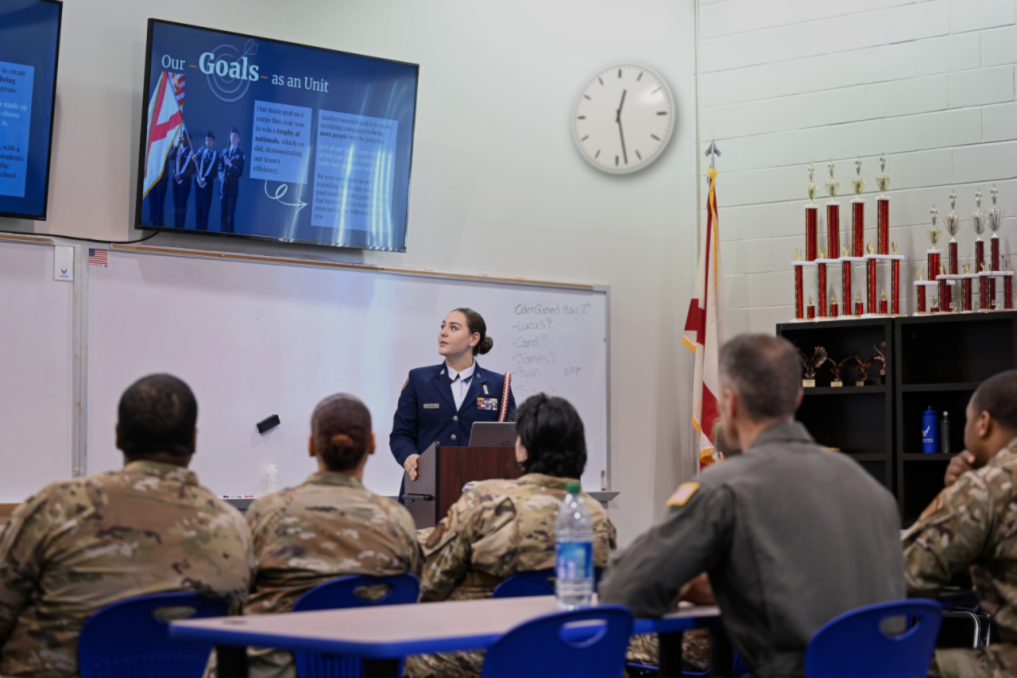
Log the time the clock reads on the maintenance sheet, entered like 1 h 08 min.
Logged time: 12 h 28 min
